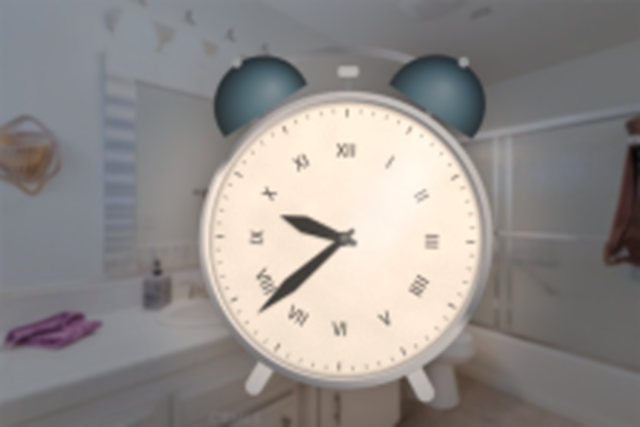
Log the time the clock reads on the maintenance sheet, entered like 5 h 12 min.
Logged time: 9 h 38 min
